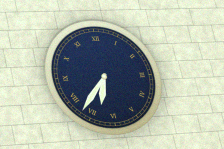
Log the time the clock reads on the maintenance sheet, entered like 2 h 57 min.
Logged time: 6 h 37 min
